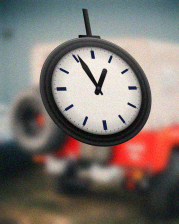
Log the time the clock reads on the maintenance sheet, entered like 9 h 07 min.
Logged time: 12 h 56 min
